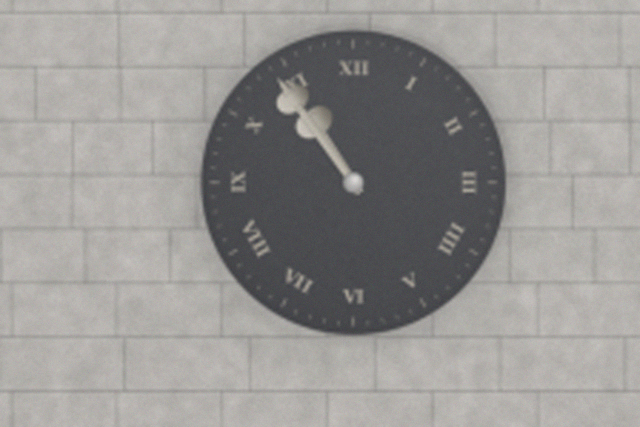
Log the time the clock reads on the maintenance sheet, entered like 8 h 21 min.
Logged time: 10 h 54 min
